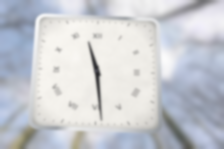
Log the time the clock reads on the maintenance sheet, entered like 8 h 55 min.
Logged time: 11 h 29 min
